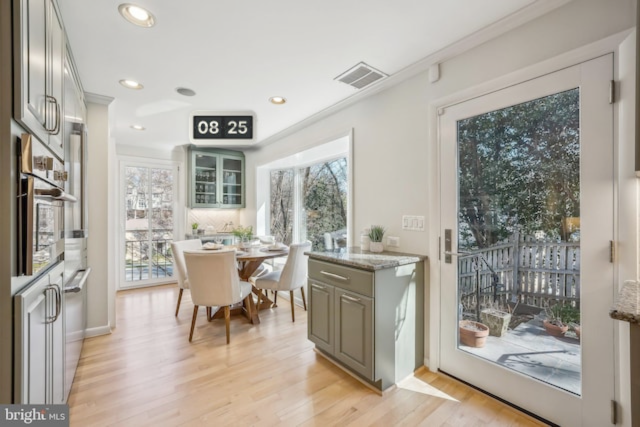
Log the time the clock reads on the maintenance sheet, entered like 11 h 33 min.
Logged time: 8 h 25 min
